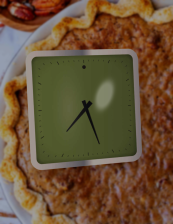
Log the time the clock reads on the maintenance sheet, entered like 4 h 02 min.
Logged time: 7 h 27 min
